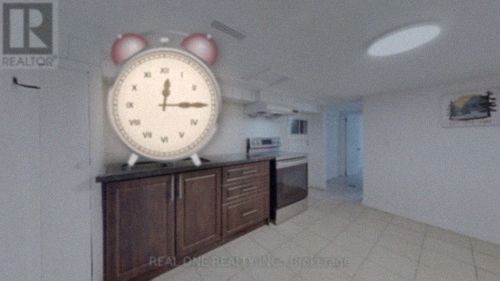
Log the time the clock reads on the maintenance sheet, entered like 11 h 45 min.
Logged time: 12 h 15 min
